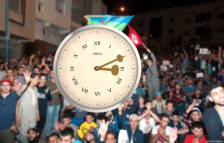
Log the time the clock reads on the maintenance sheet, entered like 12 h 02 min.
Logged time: 3 h 11 min
